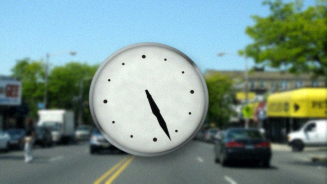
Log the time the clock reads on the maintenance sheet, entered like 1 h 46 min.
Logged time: 5 h 27 min
